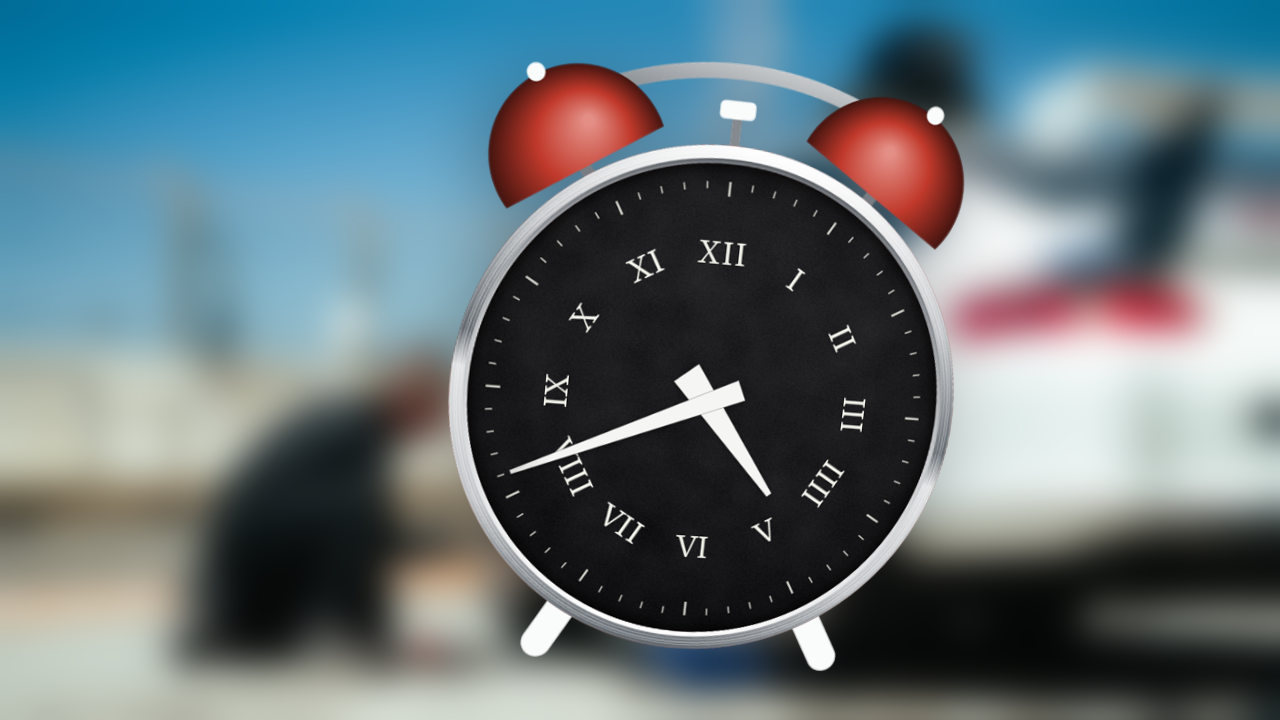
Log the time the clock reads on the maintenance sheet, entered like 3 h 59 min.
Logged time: 4 h 41 min
